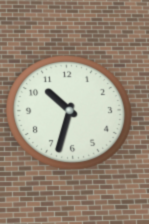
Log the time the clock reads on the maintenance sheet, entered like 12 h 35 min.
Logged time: 10 h 33 min
